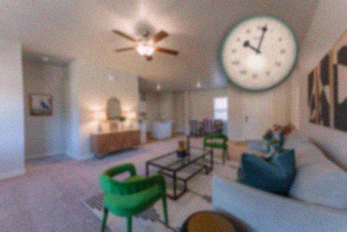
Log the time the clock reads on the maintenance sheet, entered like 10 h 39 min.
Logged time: 10 h 02 min
